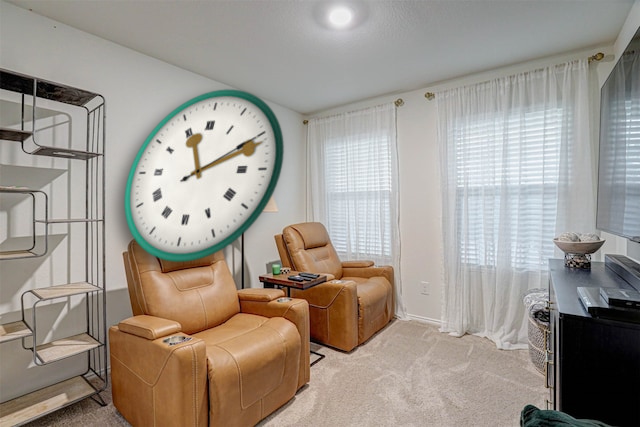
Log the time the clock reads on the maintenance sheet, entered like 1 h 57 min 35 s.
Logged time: 11 h 11 min 10 s
